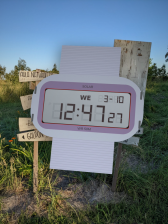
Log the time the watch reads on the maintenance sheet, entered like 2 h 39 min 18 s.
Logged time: 12 h 47 min 27 s
